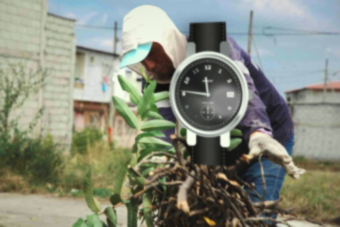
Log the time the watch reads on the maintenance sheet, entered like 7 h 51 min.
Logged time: 11 h 46 min
